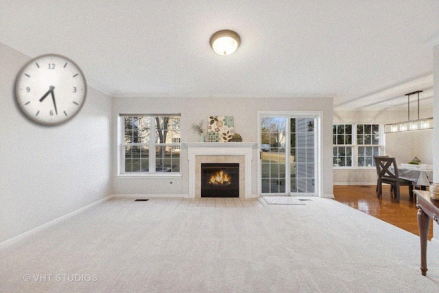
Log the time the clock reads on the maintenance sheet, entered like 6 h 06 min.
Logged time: 7 h 28 min
